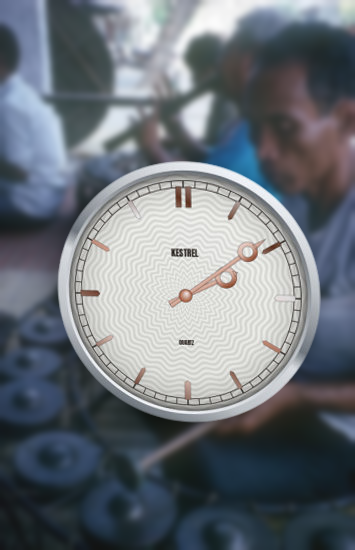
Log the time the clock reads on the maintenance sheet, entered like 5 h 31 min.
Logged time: 2 h 09 min
